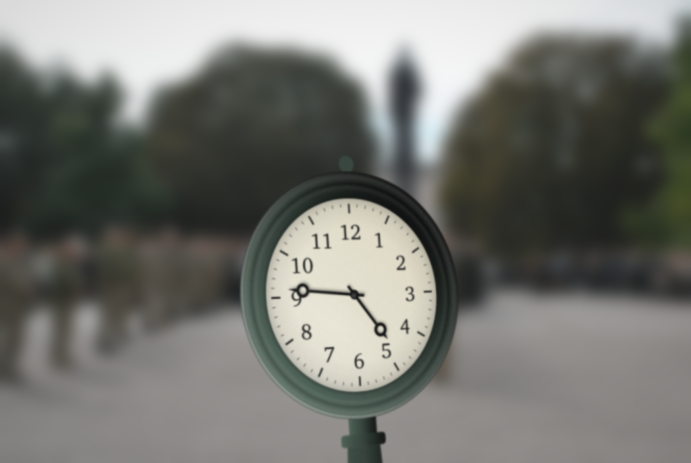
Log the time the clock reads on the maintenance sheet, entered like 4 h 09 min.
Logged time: 4 h 46 min
